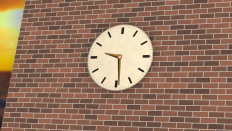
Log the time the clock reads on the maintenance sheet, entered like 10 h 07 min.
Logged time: 9 h 29 min
